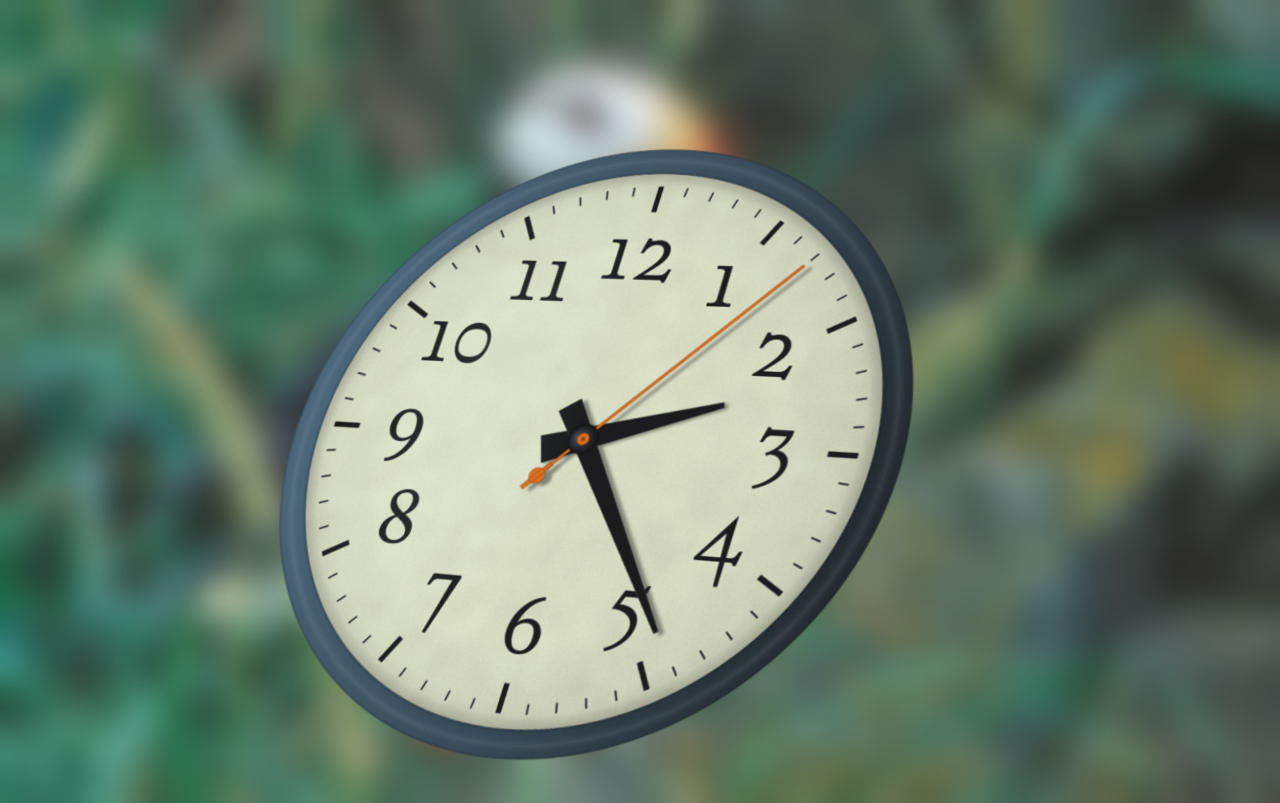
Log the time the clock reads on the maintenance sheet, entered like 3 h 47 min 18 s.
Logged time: 2 h 24 min 07 s
